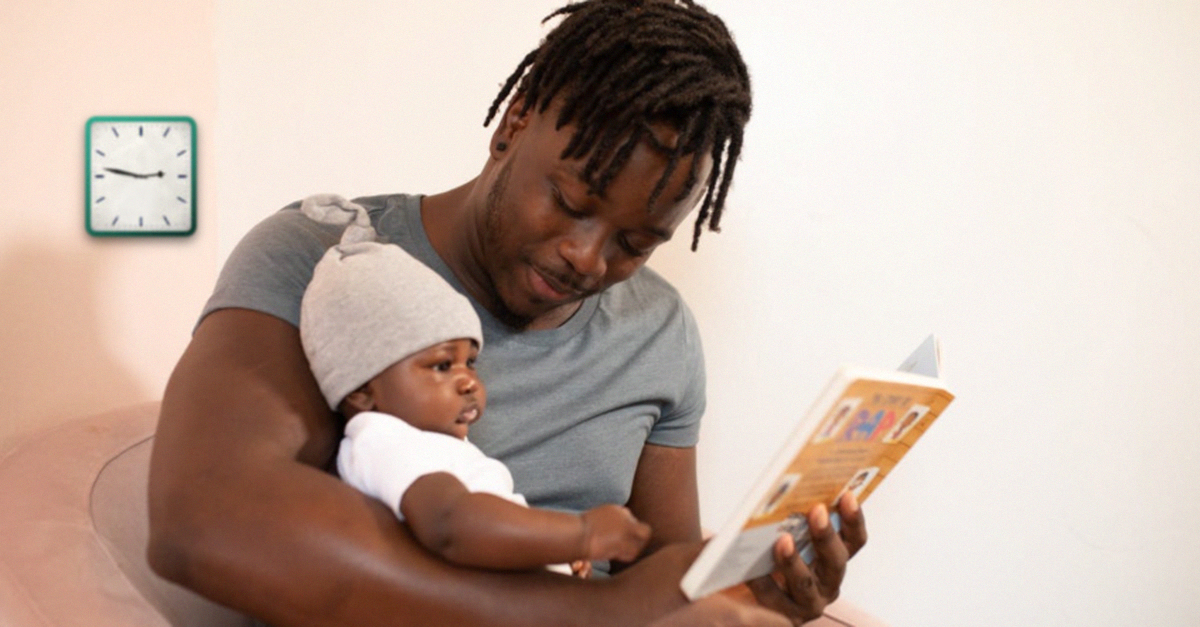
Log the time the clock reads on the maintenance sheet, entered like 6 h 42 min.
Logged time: 2 h 47 min
